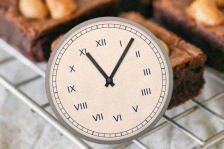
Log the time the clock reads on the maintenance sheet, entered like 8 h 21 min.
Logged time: 11 h 07 min
